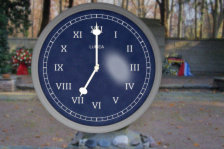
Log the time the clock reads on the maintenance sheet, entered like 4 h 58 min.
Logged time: 7 h 00 min
